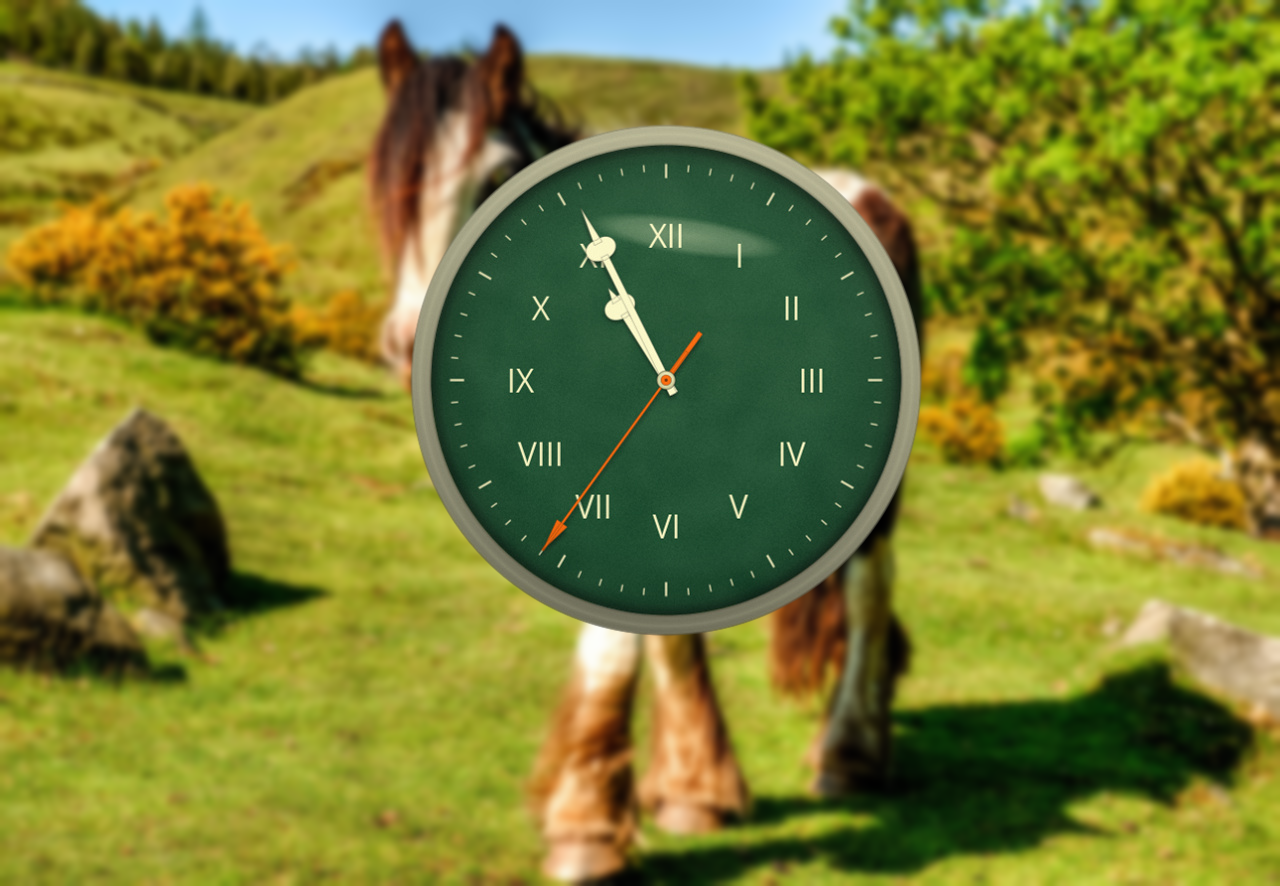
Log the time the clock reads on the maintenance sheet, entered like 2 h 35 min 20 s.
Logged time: 10 h 55 min 36 s
